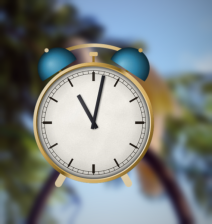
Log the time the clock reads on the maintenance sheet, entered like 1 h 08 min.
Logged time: 11 h 02 min
